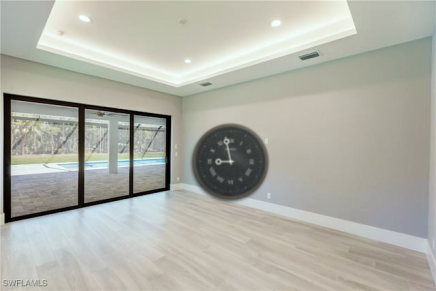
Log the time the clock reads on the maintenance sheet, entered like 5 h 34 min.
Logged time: 8 h 58 min
